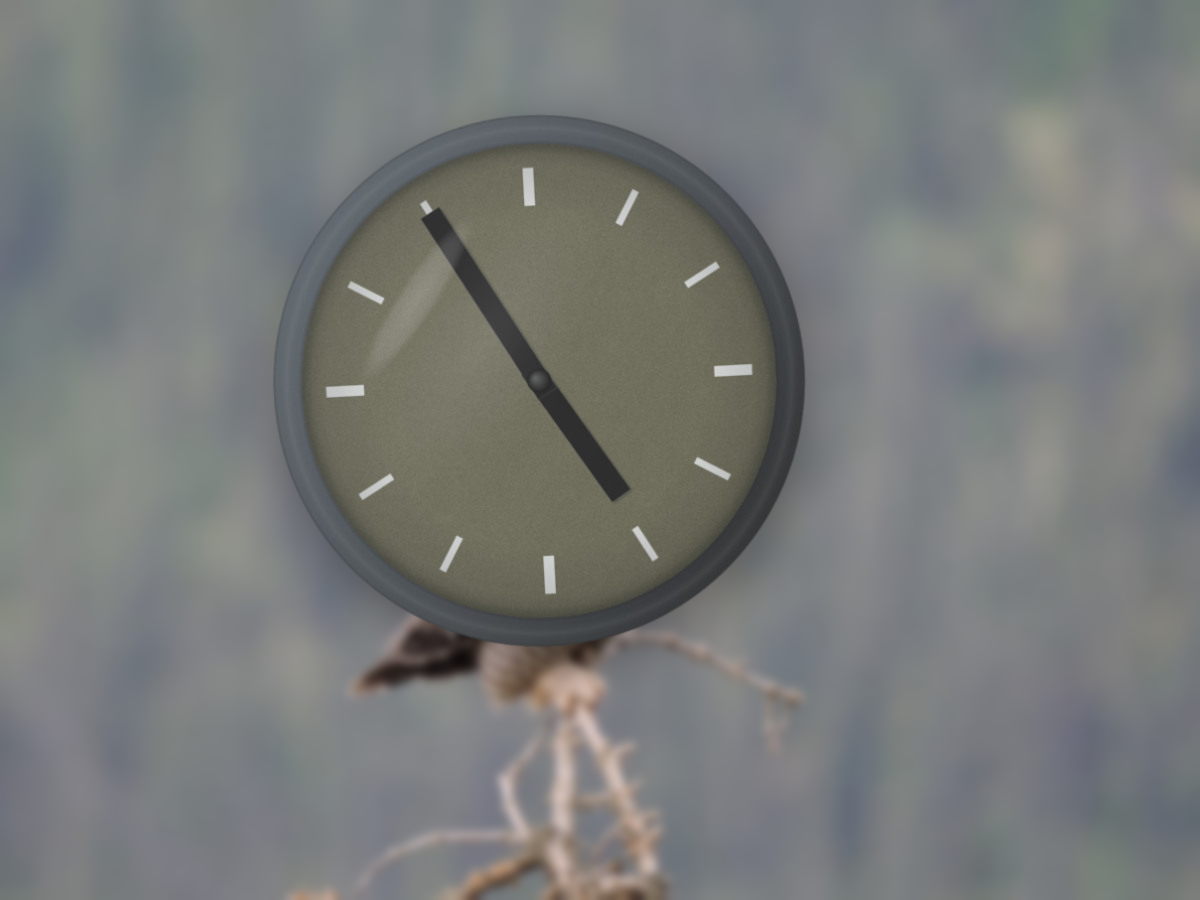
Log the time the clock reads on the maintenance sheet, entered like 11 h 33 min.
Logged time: 4 h 55 min
